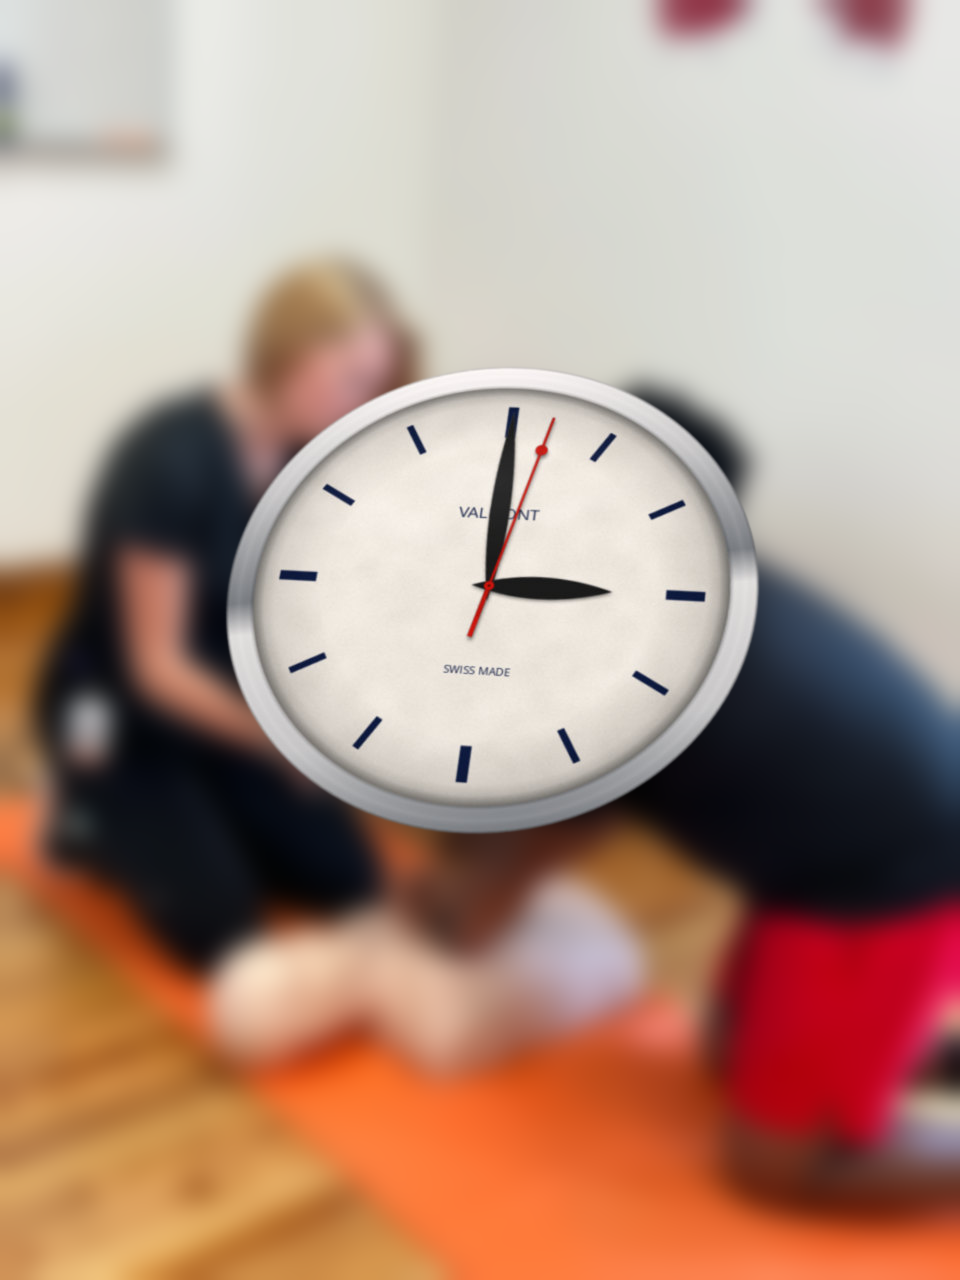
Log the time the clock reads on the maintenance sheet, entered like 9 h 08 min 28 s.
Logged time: 3 h 00 min 02 s
